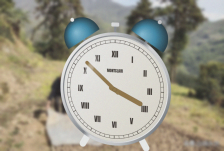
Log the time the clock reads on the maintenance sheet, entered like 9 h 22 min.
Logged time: 3 h 52 min
